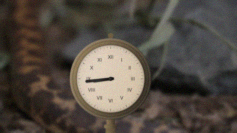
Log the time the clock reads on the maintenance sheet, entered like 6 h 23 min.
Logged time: 8 h 44 min
